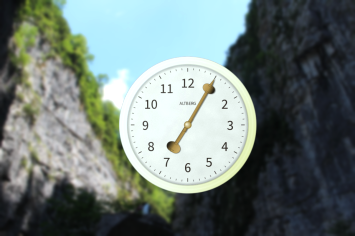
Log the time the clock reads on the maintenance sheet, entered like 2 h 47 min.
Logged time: 7 h 05 min
